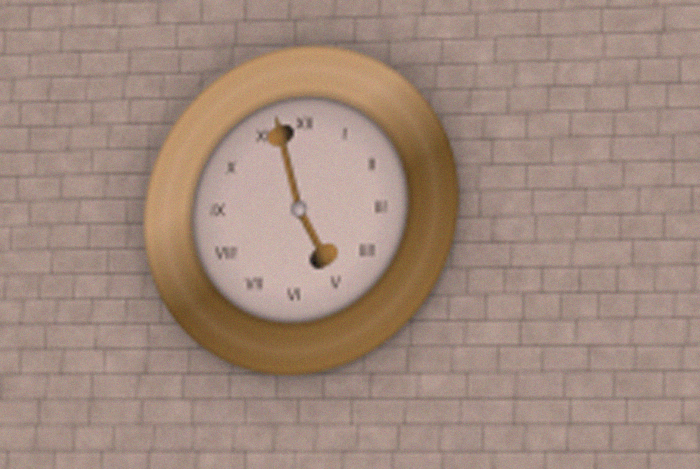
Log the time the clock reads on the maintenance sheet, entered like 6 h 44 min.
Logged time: 4 h 57 min
